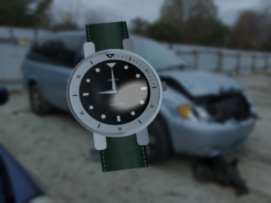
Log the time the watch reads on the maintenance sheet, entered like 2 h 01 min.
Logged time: 9 h 00 min
